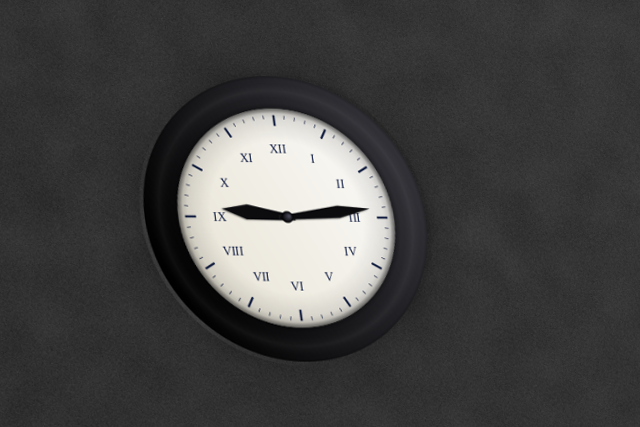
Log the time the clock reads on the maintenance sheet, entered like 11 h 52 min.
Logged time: 9 h 14 min
